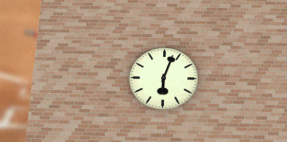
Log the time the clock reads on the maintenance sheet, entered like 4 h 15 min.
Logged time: 6 h 03 min
